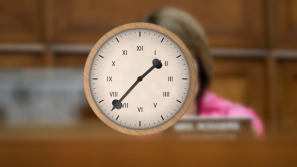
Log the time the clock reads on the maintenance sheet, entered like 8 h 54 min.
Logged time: 1 h 37 min
